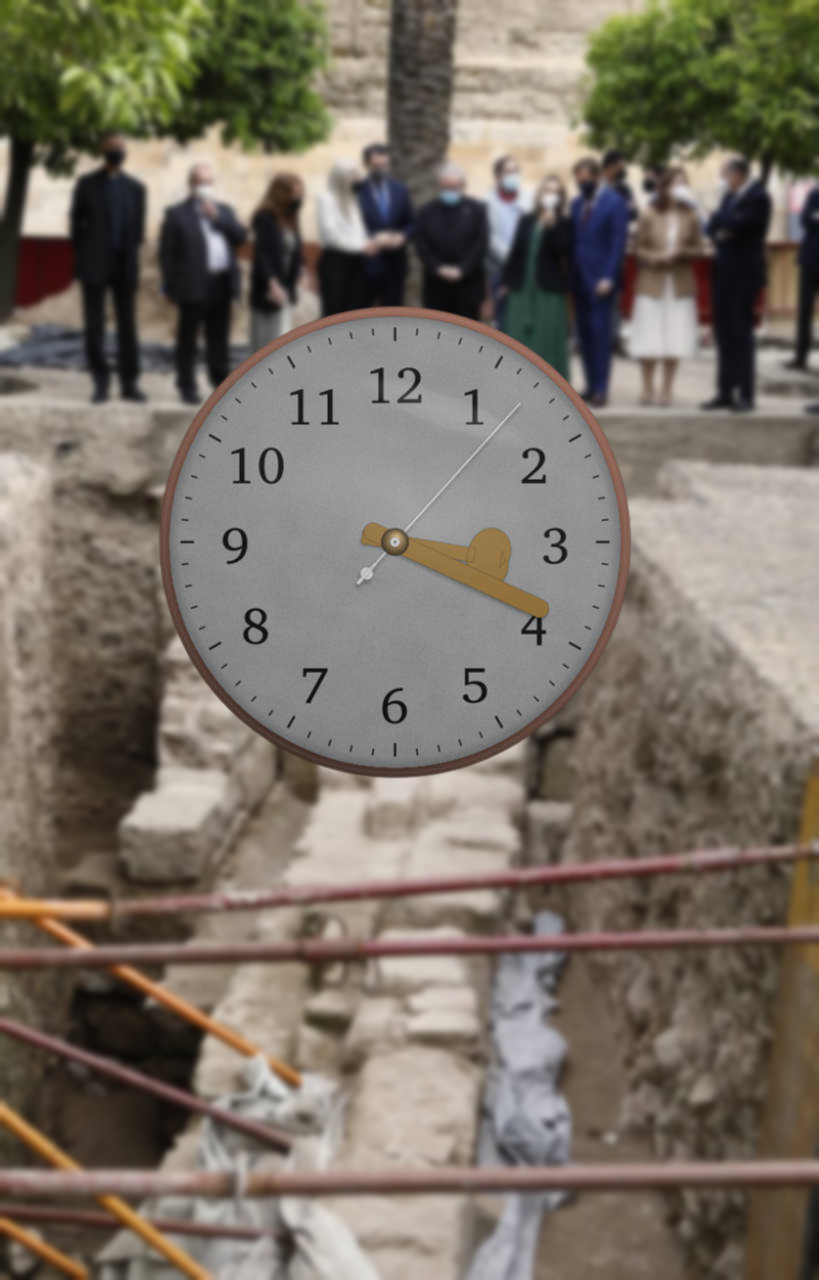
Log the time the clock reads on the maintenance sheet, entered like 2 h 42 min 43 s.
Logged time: 3 h 19 min 07 s
